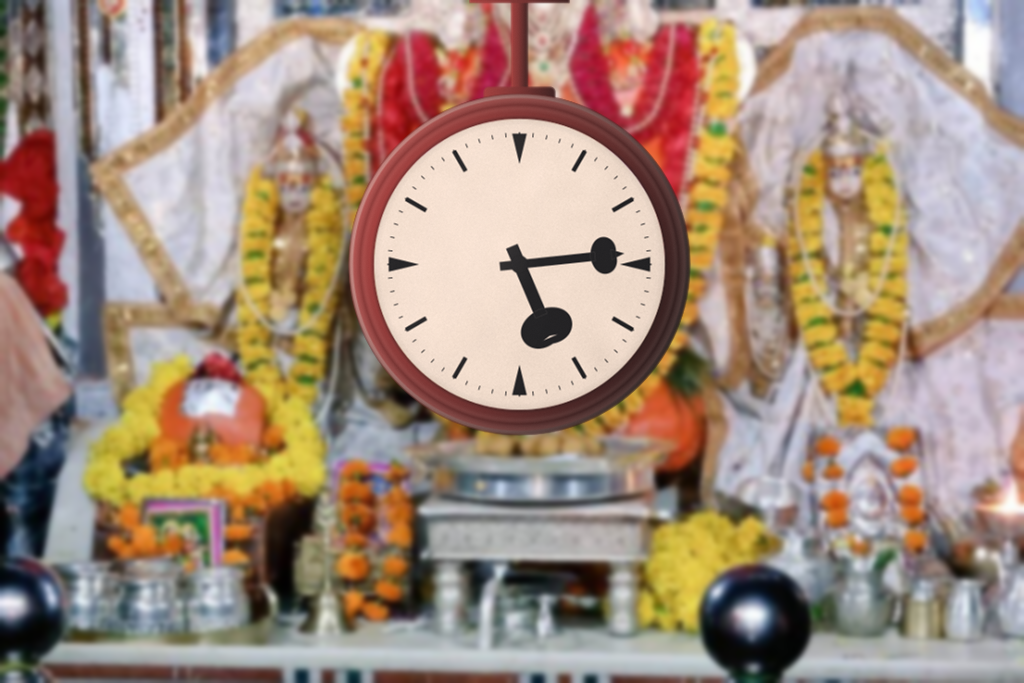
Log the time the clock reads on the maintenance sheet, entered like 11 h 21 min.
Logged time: 5 h 14 min
